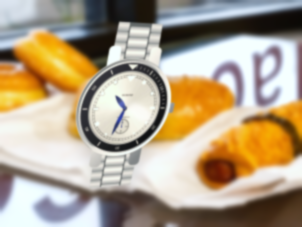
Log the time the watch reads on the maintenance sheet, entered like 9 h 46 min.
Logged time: 10 h 33 min
